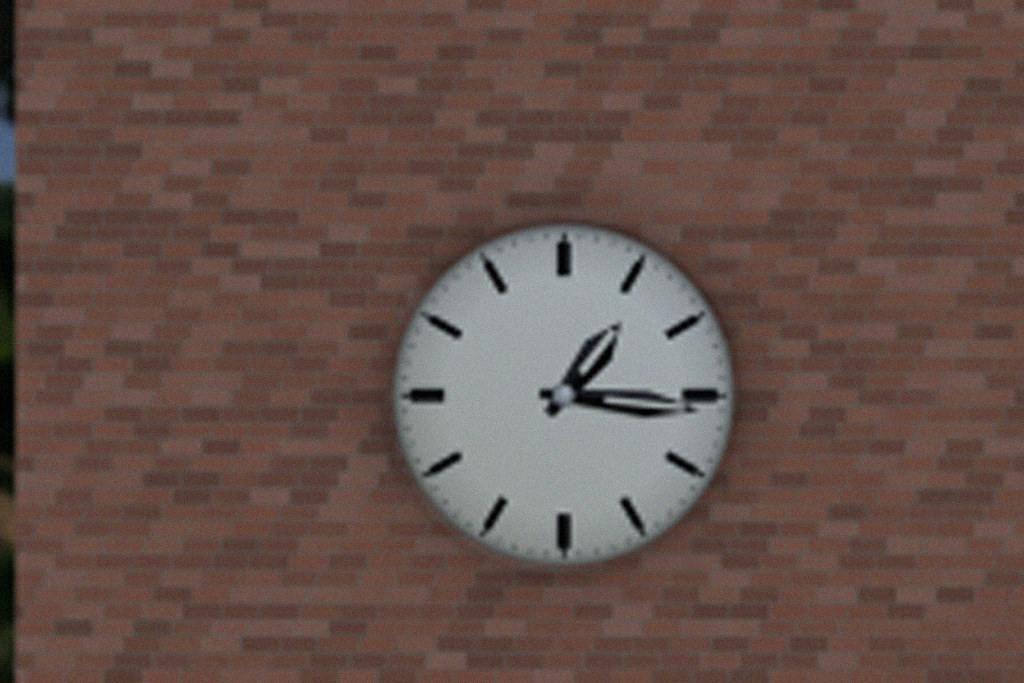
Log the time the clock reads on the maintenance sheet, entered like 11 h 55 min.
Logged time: 1 h 16 min
